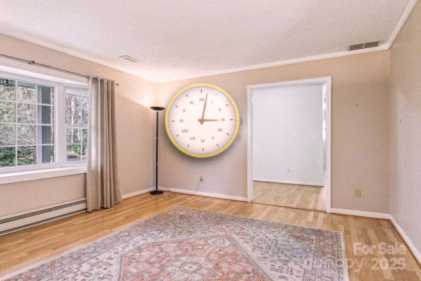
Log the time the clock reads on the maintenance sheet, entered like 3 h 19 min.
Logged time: 3 h 02 min
